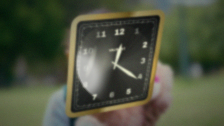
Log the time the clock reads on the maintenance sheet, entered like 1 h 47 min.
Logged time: 12 h 21 min
